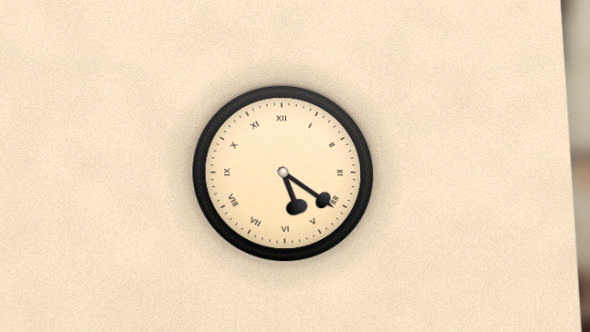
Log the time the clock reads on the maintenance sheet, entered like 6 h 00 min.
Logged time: 5 h 21 min
